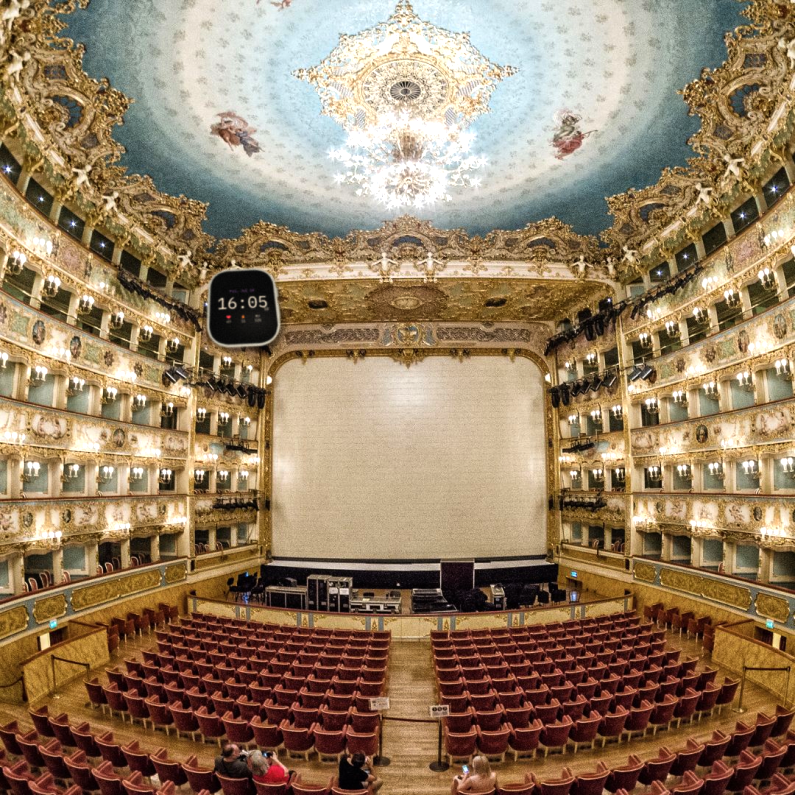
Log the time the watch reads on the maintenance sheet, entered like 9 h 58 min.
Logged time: 16 h 05 min
